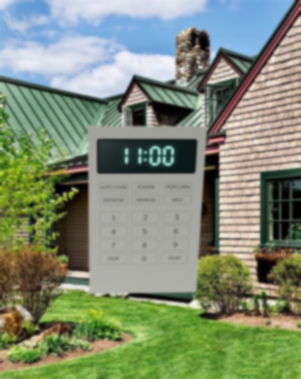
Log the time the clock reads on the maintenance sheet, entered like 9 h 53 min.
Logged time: 11 h 00 min
